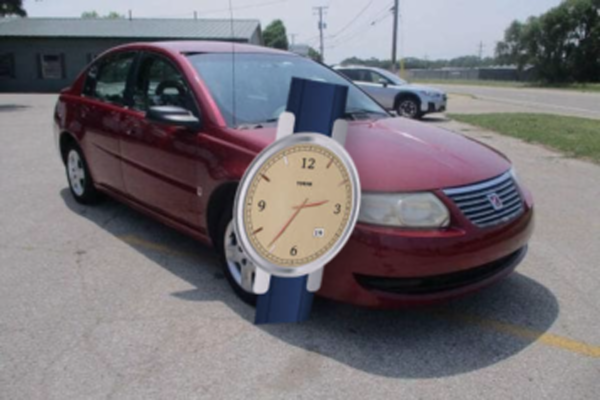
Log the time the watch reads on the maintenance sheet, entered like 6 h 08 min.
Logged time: 2 h 36 min
